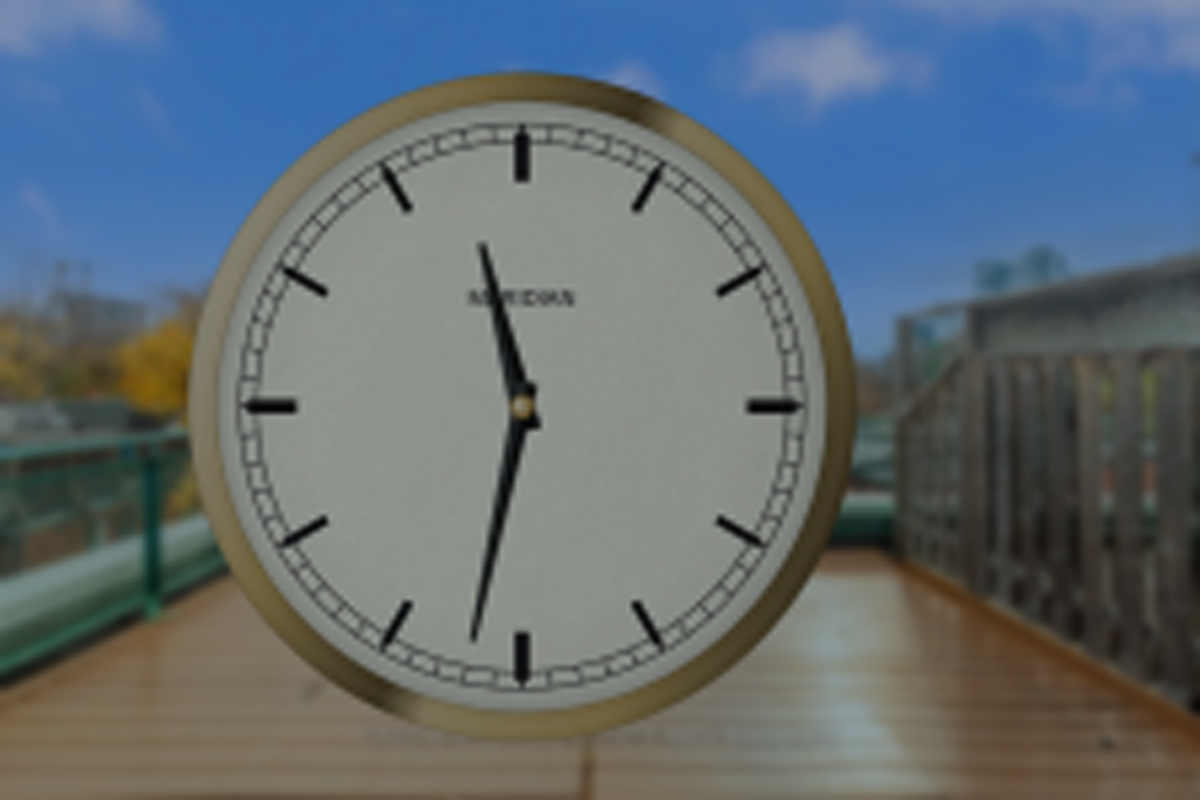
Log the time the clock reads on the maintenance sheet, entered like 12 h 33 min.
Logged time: 11 h 32 min
